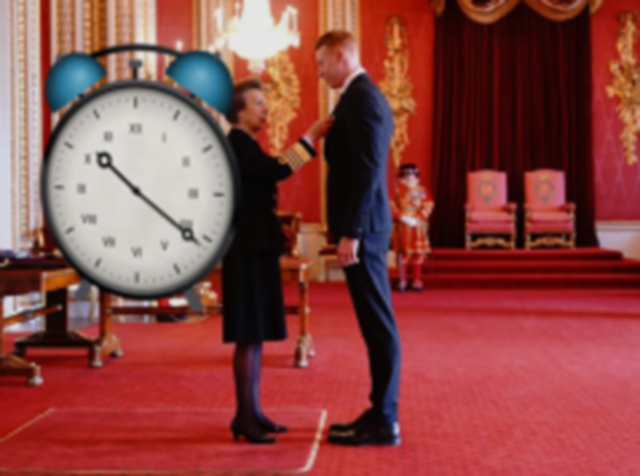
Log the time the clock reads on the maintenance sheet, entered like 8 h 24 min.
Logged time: 10 h 21 min
